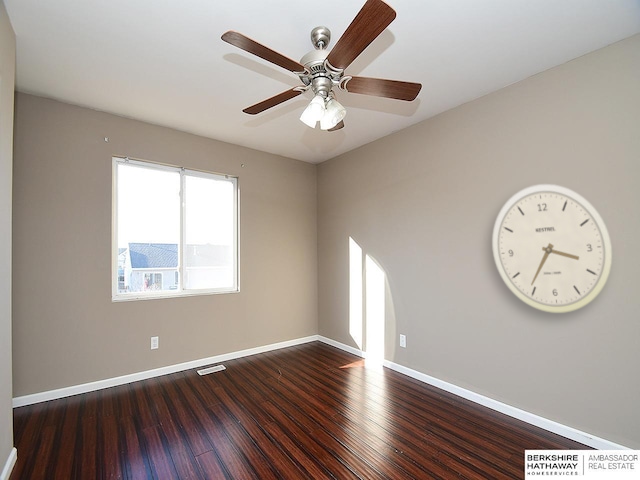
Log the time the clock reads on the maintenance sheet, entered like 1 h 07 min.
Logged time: 3 h 36 min
